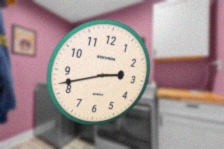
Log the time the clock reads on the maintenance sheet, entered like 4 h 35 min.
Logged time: 2 h 42 min
